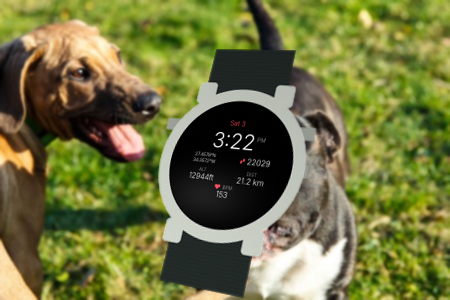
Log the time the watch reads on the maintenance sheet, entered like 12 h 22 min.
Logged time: 3 h 22 min
